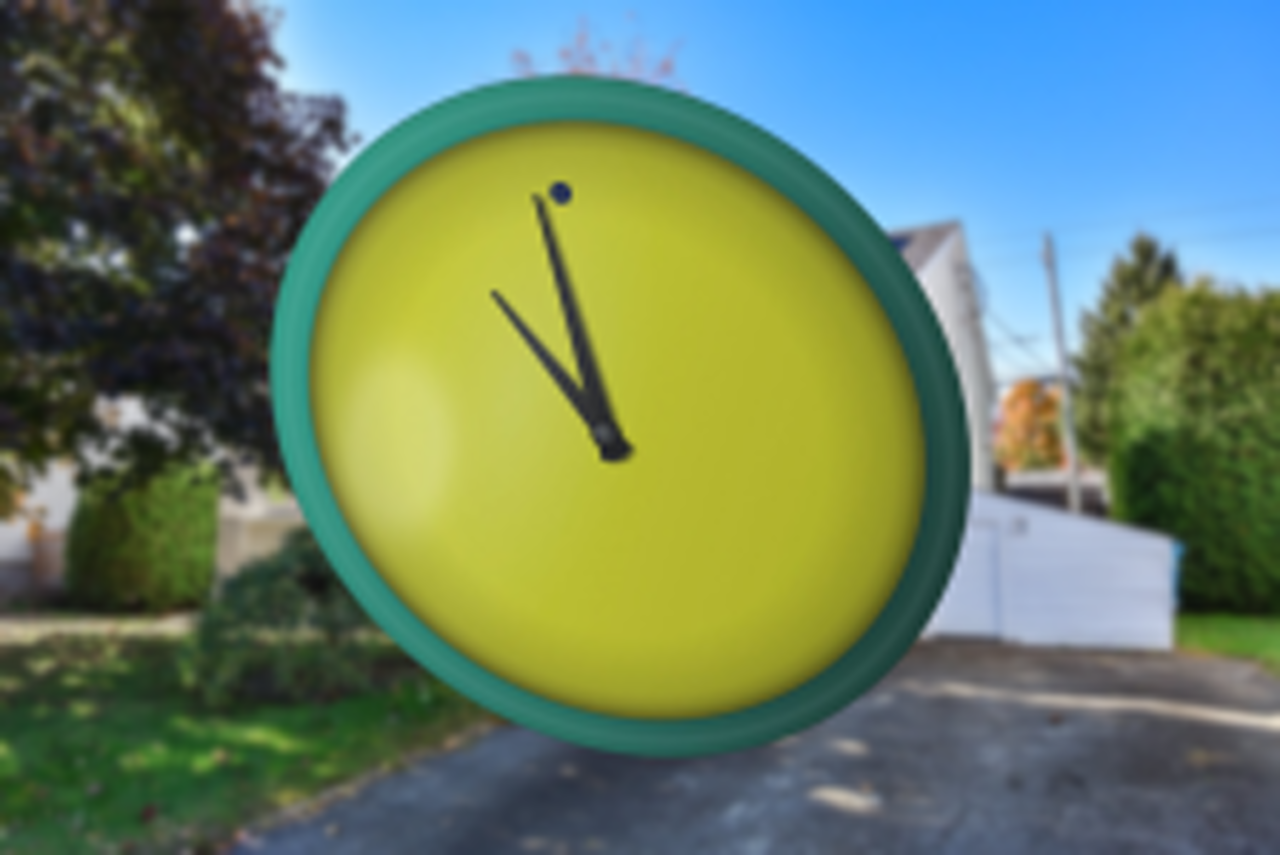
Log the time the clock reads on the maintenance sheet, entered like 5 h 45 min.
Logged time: 10 h 59 min
